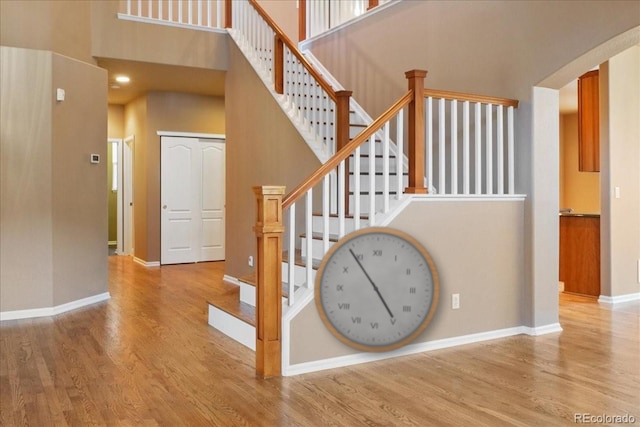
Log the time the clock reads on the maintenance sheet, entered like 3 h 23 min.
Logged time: 4 h 54 min
